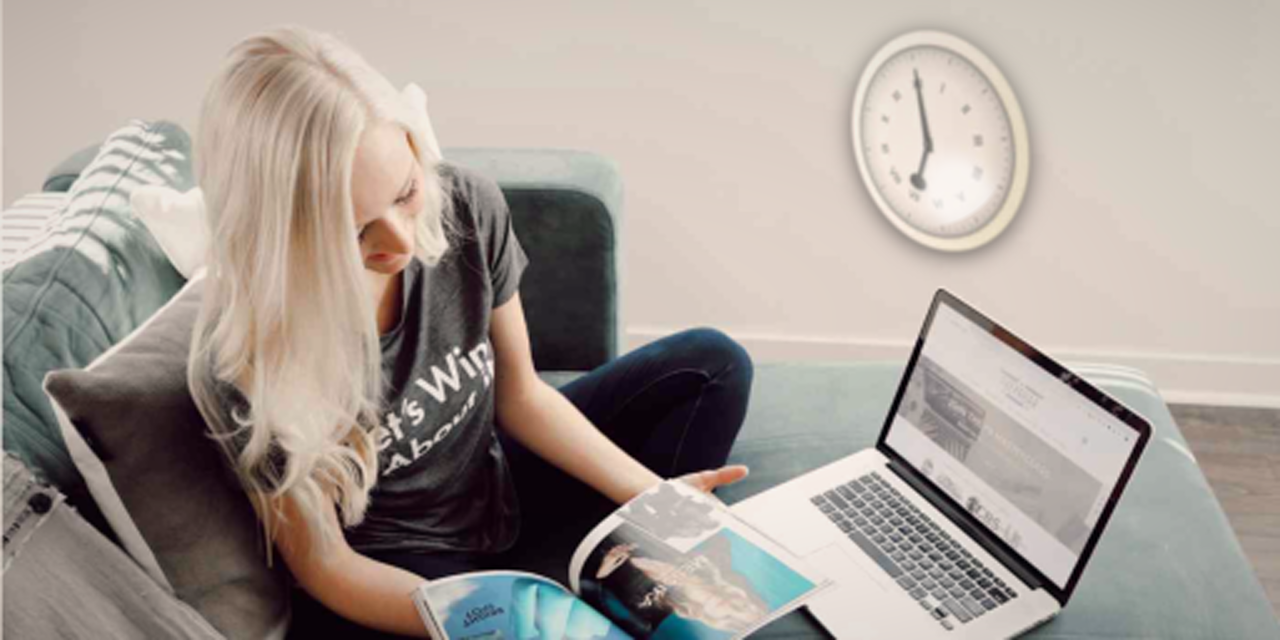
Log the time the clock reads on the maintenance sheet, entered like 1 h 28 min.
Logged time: 7 h 00 min
